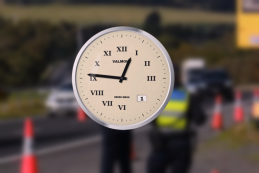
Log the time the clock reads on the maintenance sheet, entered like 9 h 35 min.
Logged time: 12 h 46 min
